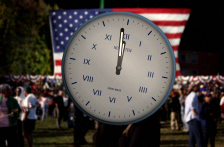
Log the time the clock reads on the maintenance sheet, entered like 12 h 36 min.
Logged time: 11 h 59 min
